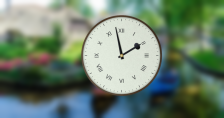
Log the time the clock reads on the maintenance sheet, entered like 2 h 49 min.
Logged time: 1 h 58 min
